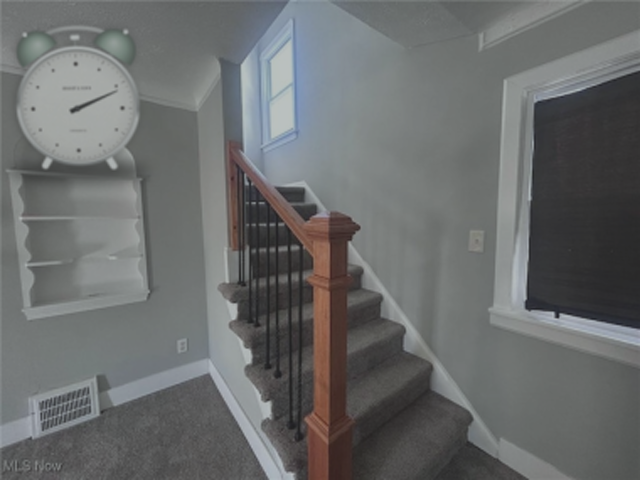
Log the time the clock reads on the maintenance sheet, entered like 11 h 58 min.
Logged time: 2 h 11 min
